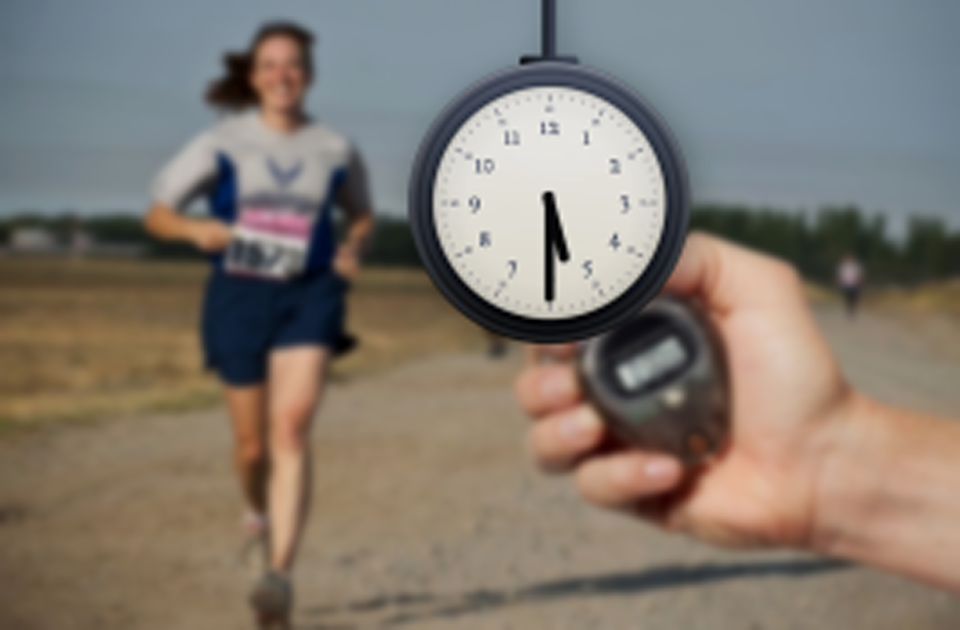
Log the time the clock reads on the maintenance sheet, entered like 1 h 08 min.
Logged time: 5 h 30 min
